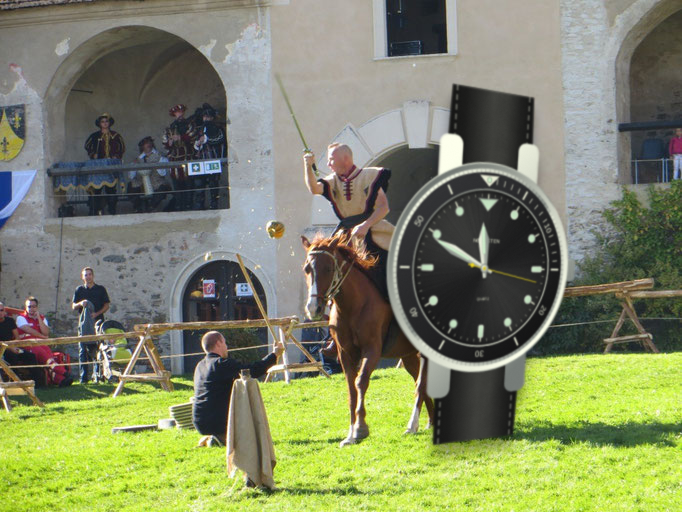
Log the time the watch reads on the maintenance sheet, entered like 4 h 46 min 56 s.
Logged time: 11 h 49 min 17 s
